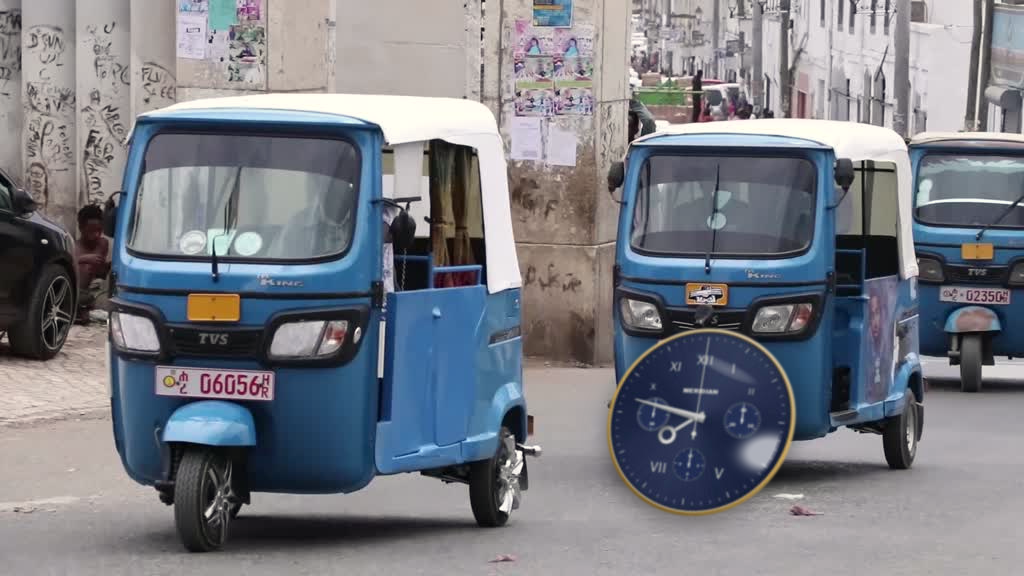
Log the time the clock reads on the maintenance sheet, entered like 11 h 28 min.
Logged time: 7 h 47 min
